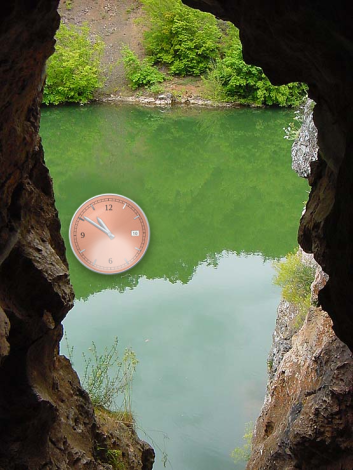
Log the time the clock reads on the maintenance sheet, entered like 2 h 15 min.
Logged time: 10 h 51 min
